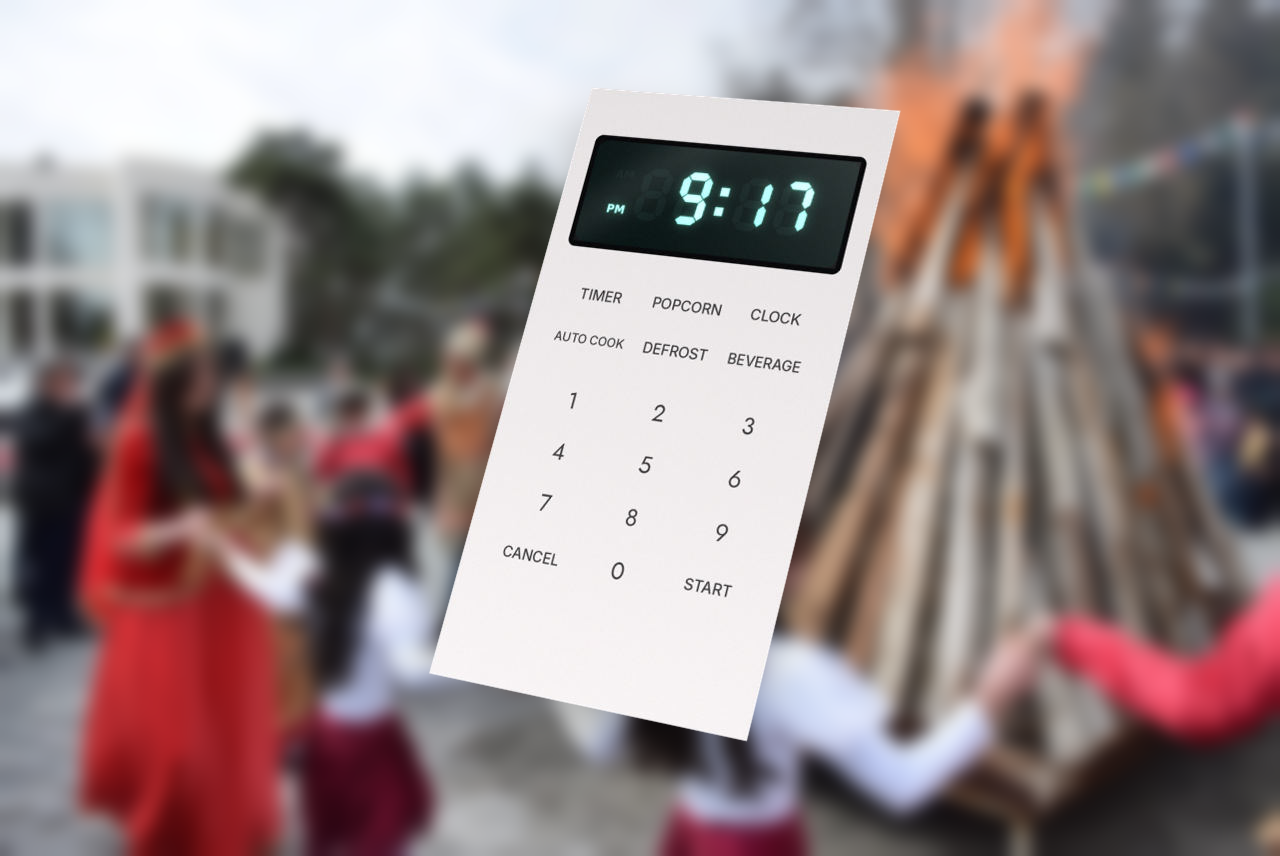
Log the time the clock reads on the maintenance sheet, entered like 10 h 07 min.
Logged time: 9 h 17 min
